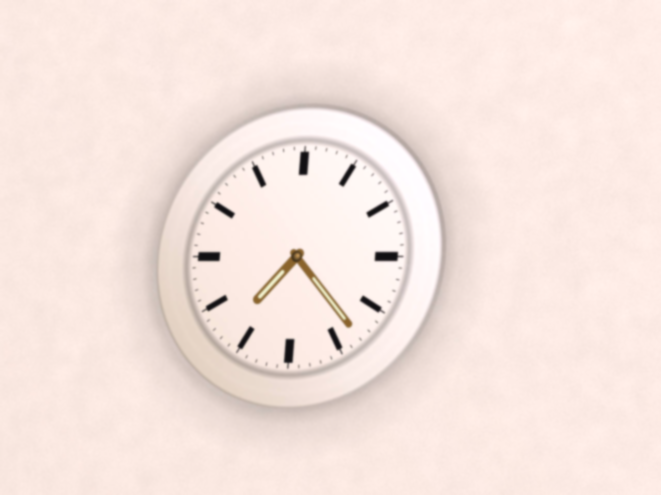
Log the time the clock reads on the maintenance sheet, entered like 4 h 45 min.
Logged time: 7 h 23 min
